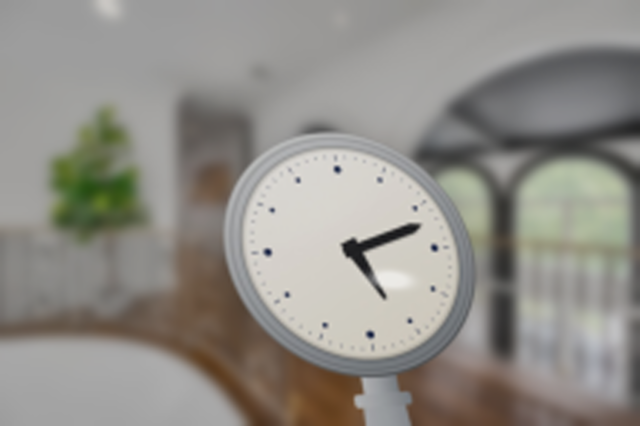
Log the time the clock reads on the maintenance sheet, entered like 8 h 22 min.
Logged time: 5 h 12 min
